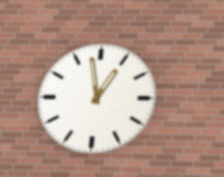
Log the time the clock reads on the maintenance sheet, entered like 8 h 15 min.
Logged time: 12 h 58 min
